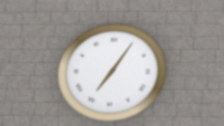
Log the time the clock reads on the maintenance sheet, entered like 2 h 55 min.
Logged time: 7 h 05 min
